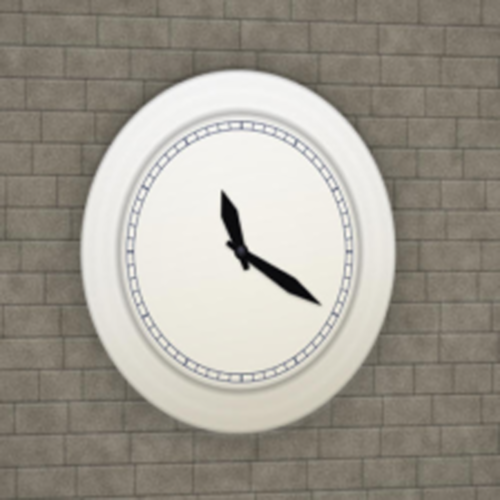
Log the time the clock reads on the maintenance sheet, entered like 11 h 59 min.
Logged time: 11 h 20 min
